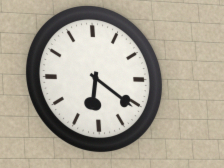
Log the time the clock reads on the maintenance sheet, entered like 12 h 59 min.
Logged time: 6 h 21 min
